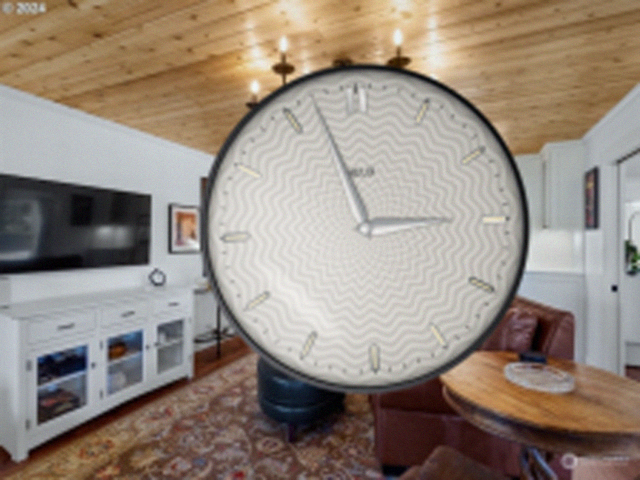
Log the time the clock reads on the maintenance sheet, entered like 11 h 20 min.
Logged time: 2 h 57 min
